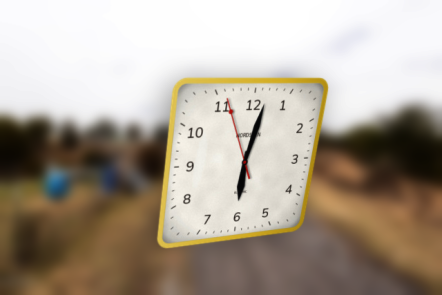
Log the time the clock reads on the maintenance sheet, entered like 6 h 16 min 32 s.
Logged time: 6 h 01 min 56 s
